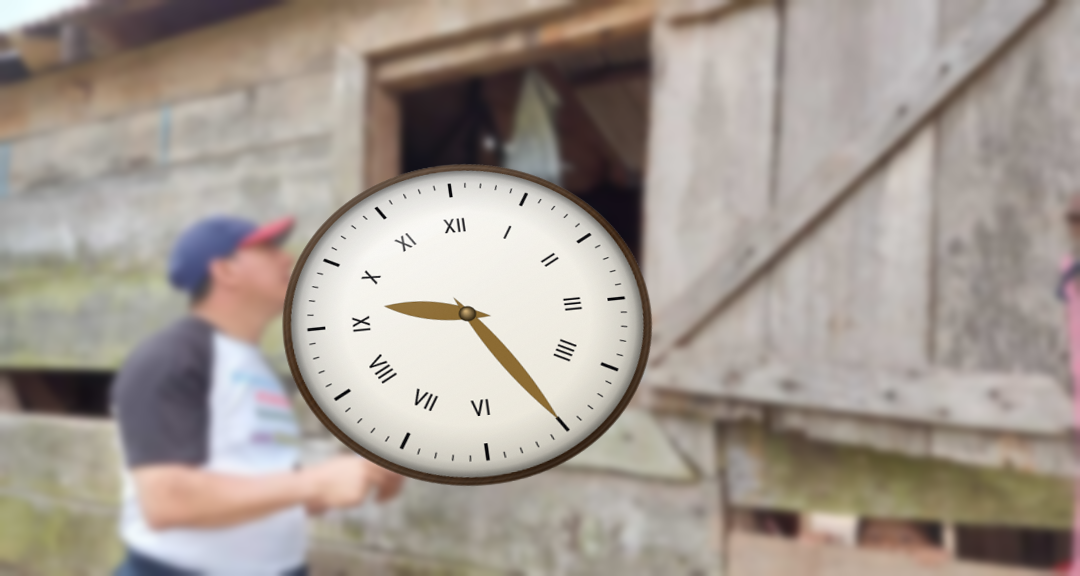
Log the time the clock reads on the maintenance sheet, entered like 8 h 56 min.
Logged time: 9 h 25 min
